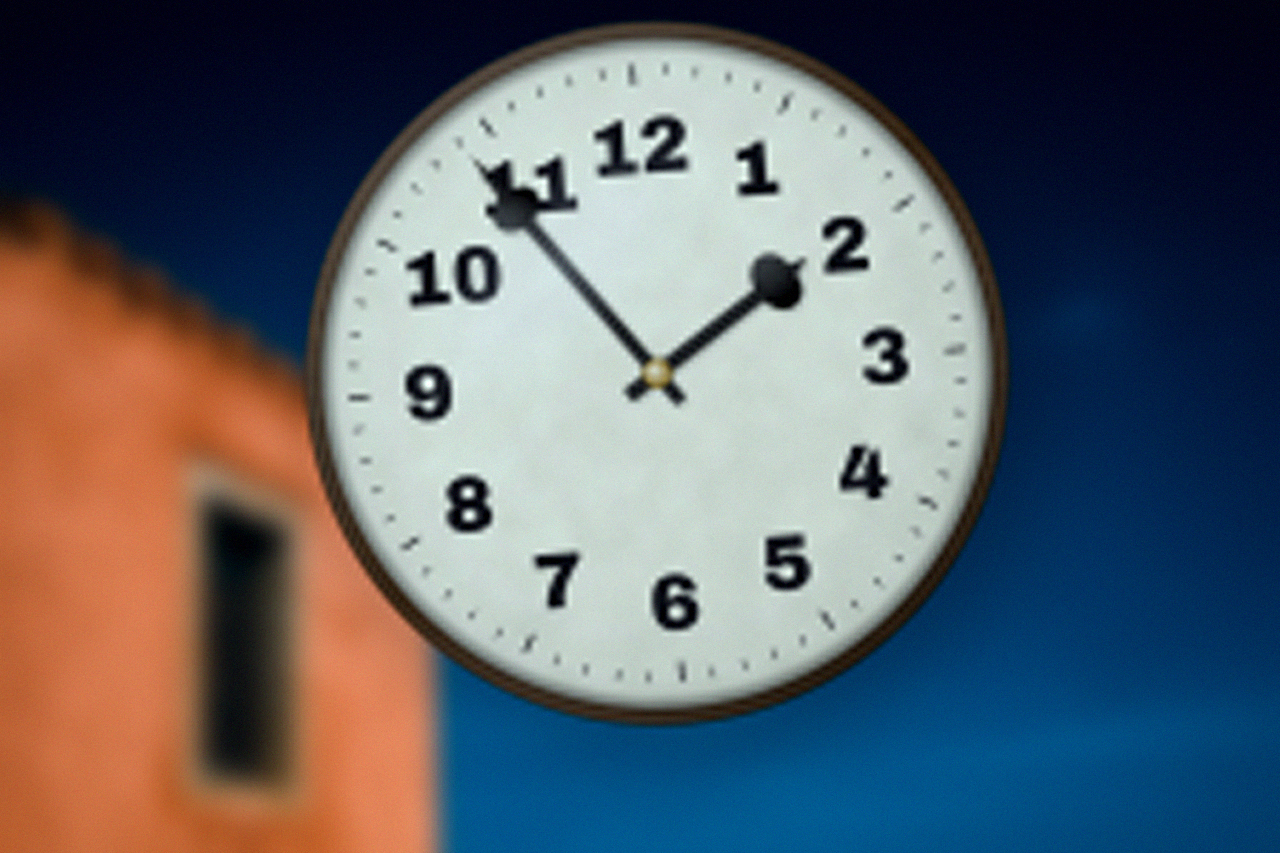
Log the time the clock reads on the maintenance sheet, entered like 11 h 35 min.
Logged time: 1 h 54 min
